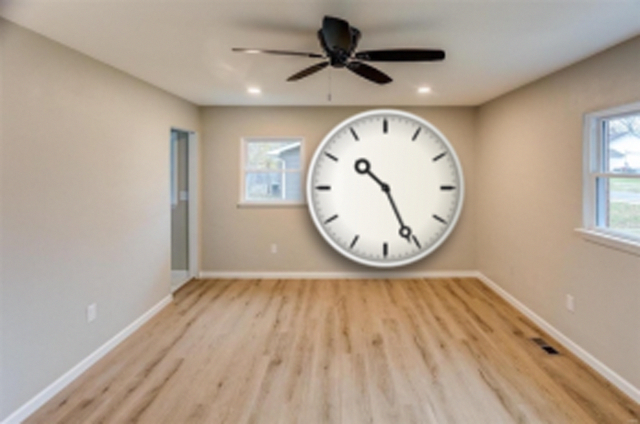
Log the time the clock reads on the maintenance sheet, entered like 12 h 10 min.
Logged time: 10 h 26 min
